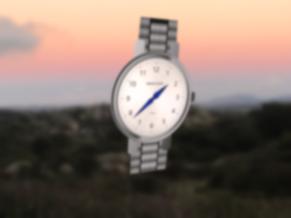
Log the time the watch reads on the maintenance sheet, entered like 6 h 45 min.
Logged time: 1 h 38 min
